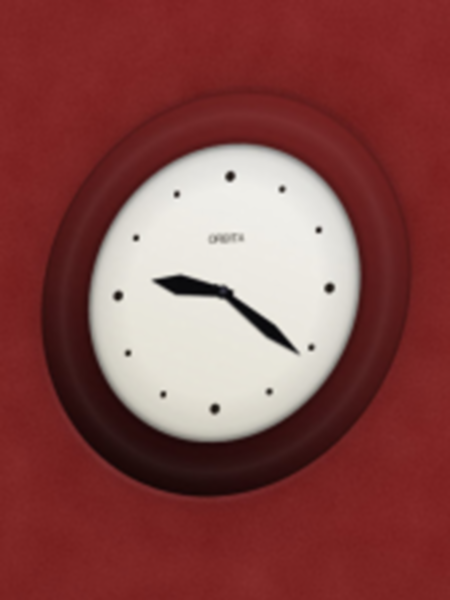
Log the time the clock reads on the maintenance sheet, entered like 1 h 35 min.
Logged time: 9 h 21 min
